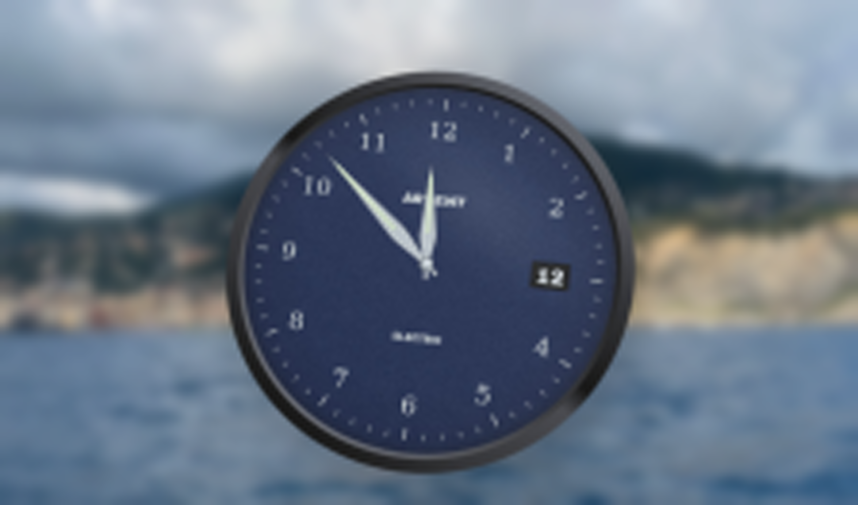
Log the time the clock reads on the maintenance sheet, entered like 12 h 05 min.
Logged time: 11 h 52 min
